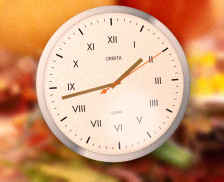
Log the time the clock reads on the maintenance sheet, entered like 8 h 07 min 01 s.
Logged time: 1 h 43 min 10 s
